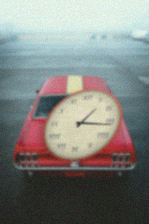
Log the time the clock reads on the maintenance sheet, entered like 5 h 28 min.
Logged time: 1 h 16 min
